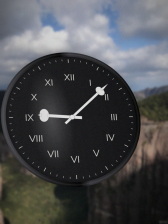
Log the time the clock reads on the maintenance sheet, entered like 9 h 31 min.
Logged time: 9 h 08 min
